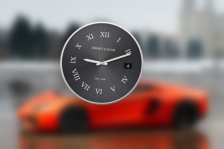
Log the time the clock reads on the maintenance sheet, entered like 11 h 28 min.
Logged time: 9 h 11 min
